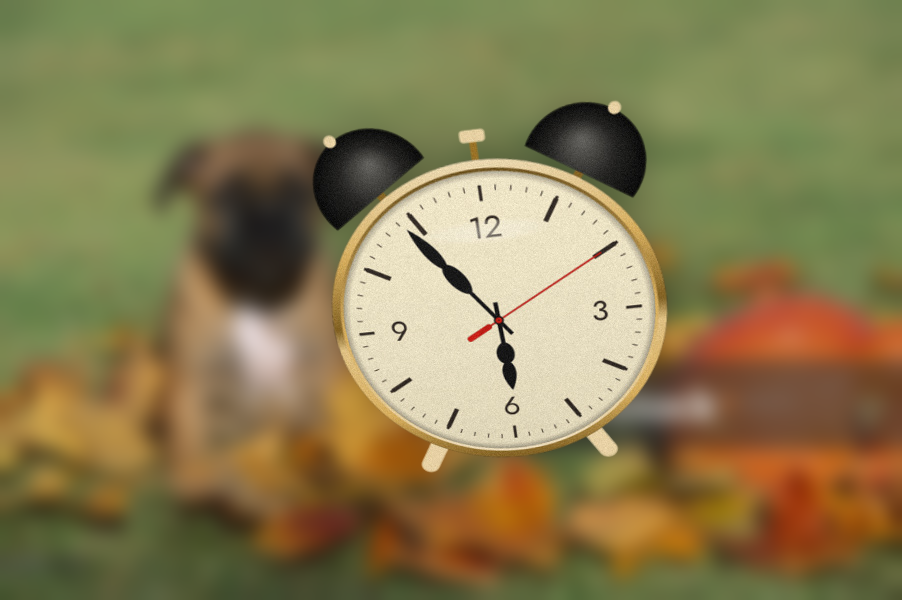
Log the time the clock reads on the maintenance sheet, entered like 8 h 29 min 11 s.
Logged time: 5 h 54 min 10 s
